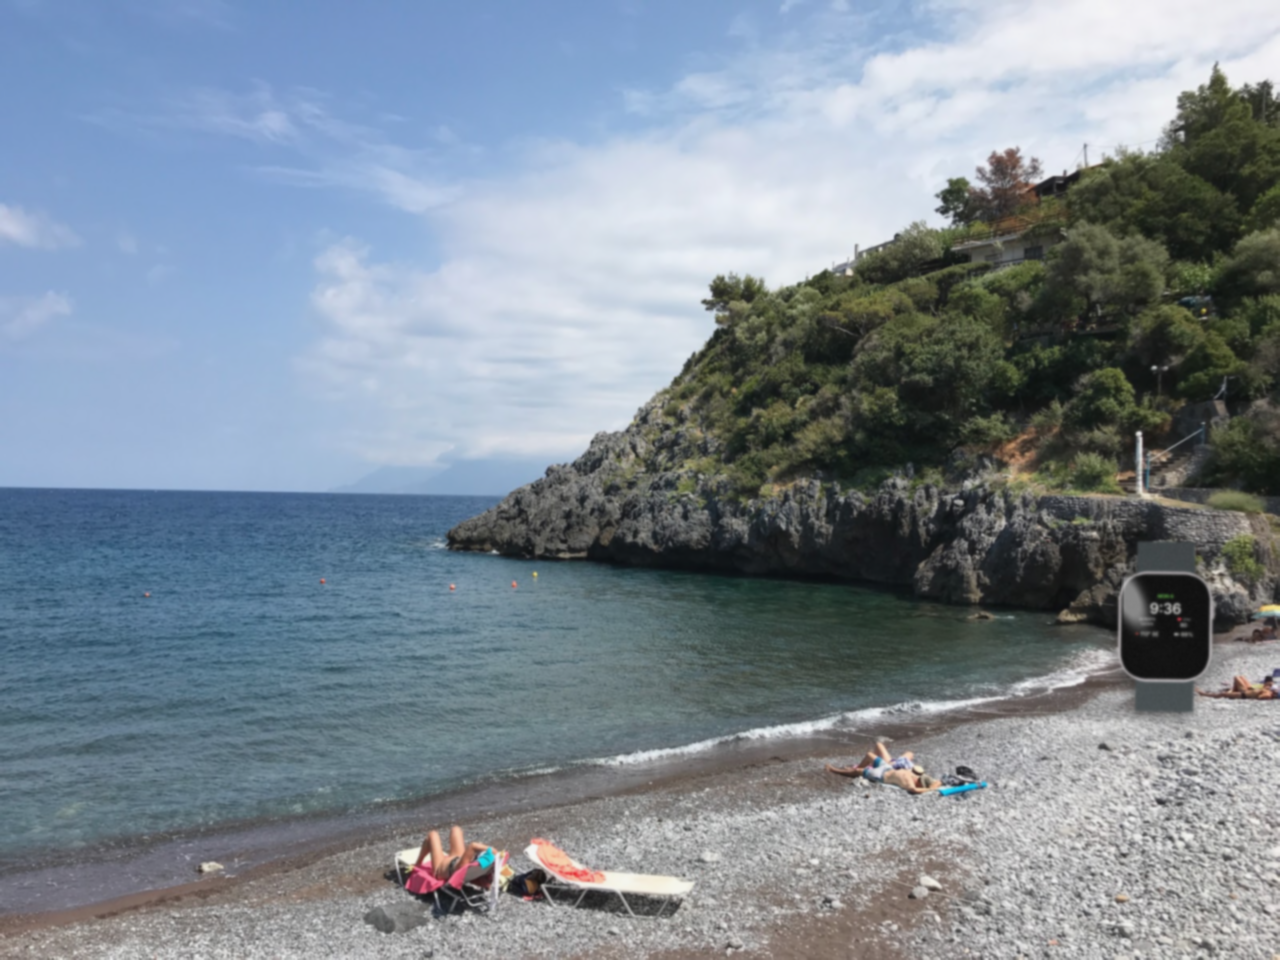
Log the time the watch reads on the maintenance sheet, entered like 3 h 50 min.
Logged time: 9 h 36 min
